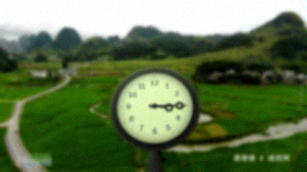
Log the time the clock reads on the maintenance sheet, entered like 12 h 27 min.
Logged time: 3 h 15 min
